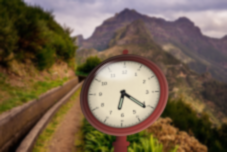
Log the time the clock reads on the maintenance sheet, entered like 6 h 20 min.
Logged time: 6 h 21 min
